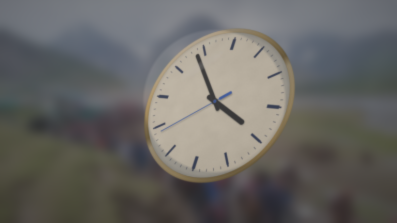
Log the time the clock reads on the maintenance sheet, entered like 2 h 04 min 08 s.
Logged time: 3 h 53 min 39 s
